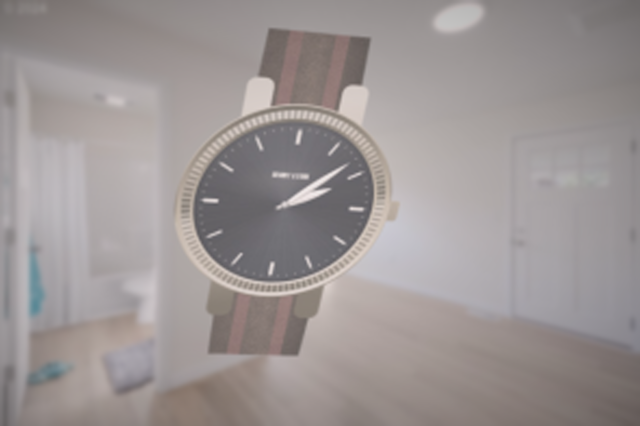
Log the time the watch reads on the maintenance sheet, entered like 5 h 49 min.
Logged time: 2 h 08 min
